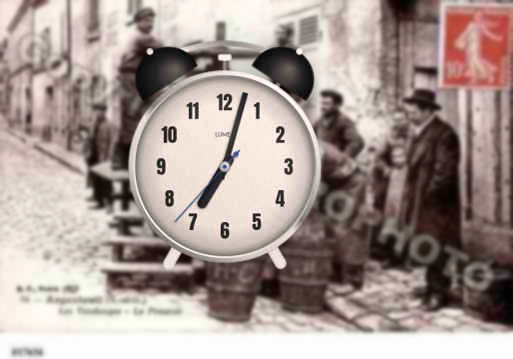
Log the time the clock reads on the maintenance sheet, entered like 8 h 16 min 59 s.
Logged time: 7 h 02 min 37 s
